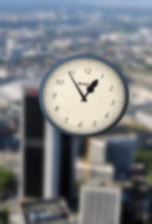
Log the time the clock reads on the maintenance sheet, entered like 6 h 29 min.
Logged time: 12 h 54 min
